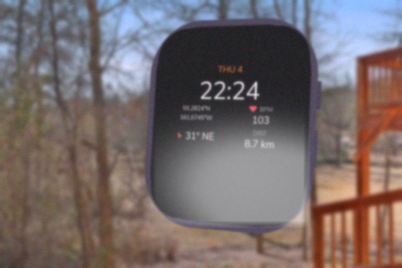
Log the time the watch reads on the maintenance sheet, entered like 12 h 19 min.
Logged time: 22 h 24 min
